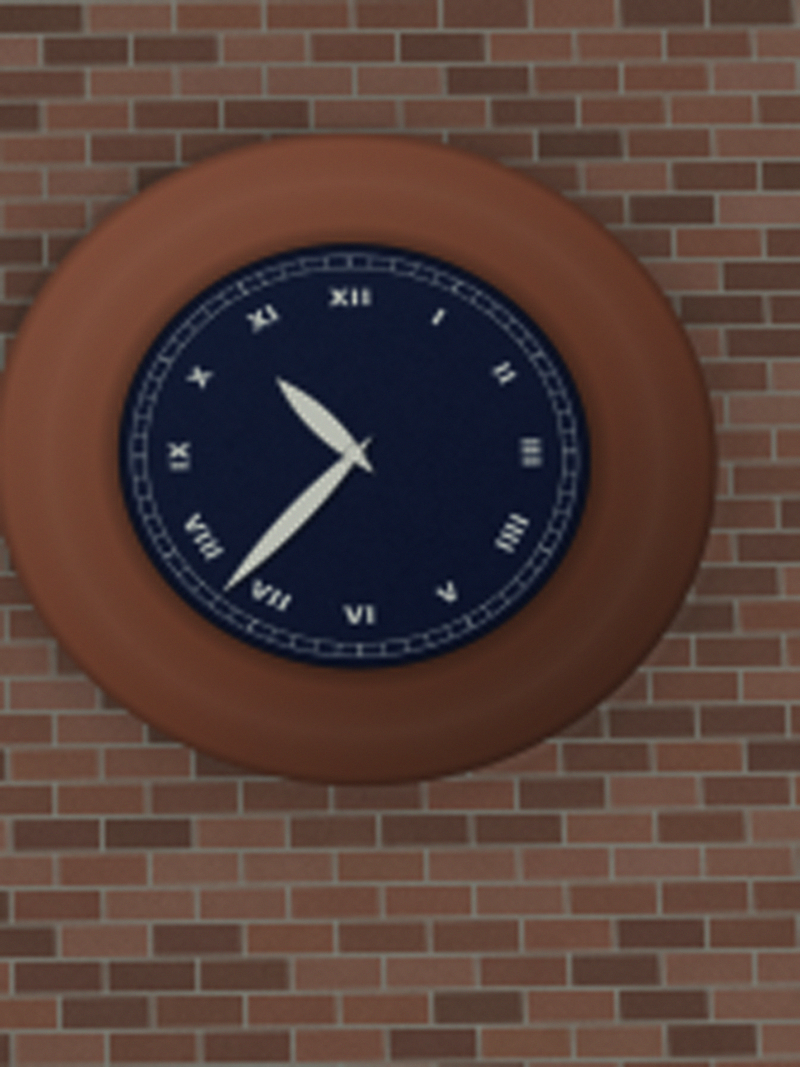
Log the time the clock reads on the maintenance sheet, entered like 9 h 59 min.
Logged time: 10 h 37 min
